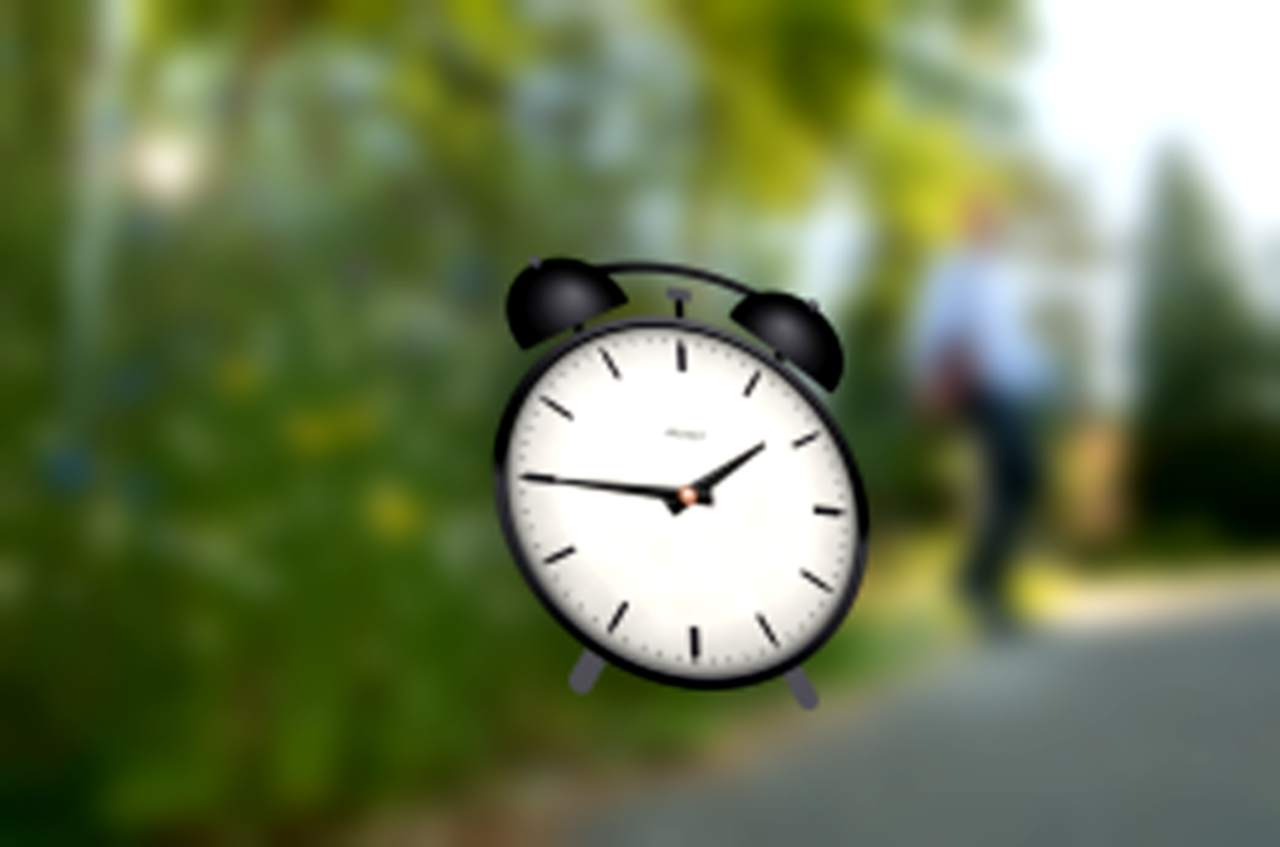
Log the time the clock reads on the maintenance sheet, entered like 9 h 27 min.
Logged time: 1 h 45 min
